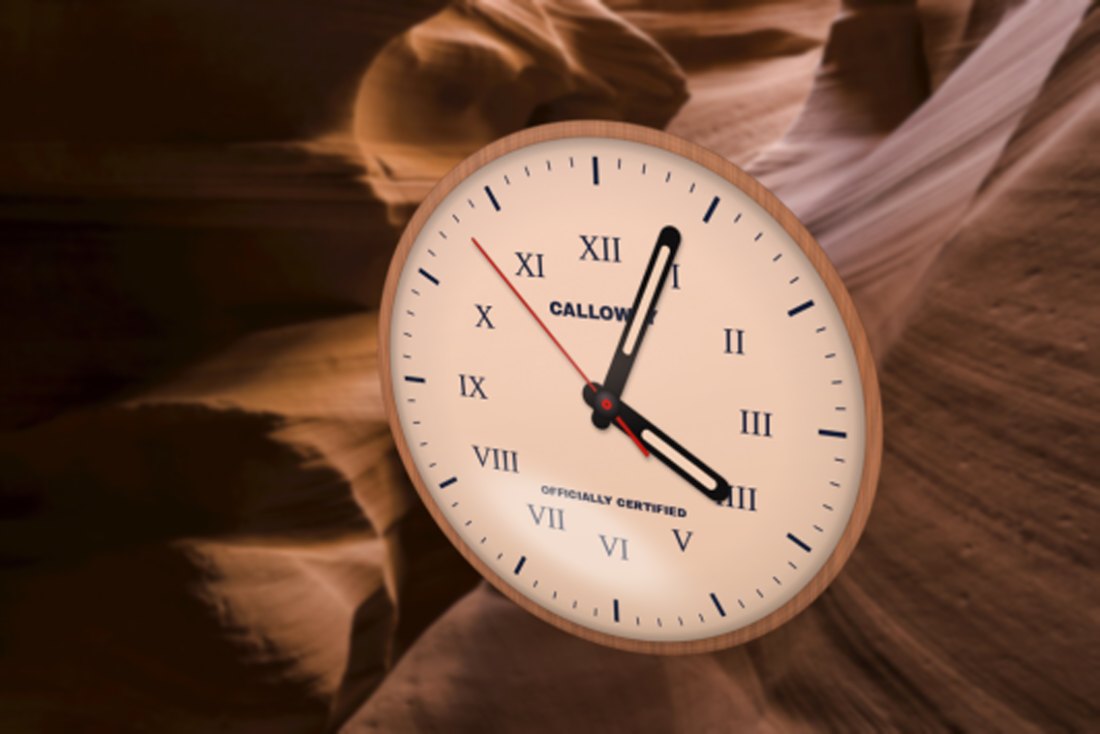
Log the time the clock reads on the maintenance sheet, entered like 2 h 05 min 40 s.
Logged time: 4 h 03 min 53 s
